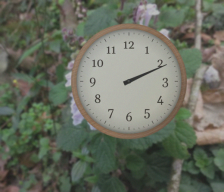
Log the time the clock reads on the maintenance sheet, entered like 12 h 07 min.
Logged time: 2 h 11 min
